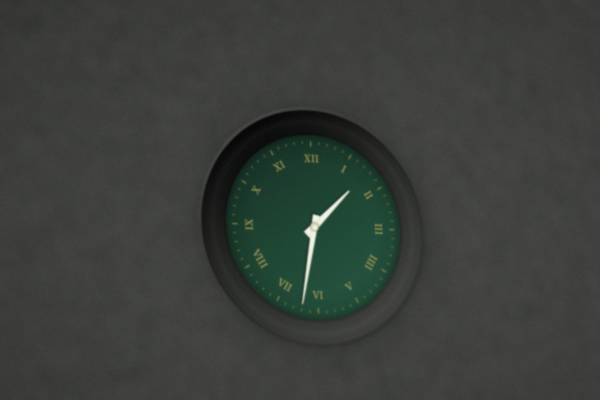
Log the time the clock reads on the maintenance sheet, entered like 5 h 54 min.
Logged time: 1 h 32 min
